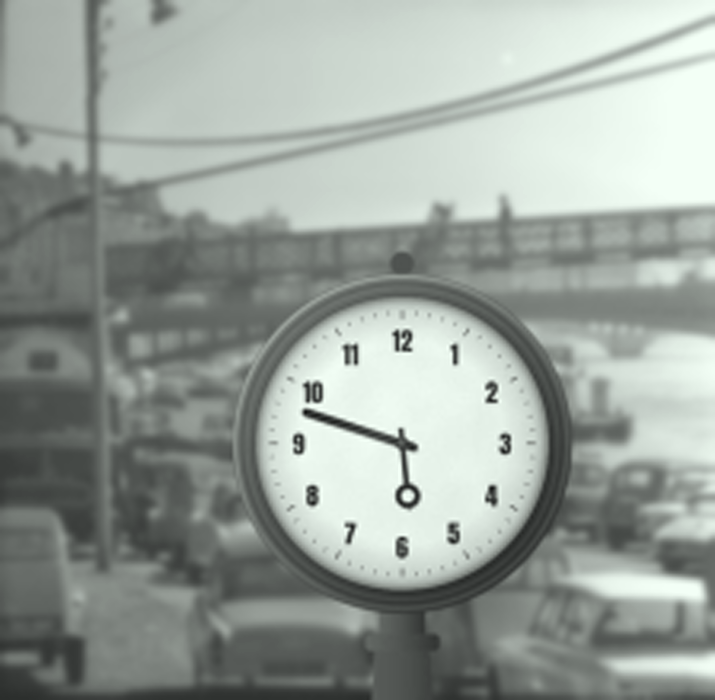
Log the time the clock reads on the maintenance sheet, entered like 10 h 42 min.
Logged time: 5 h 48 min
